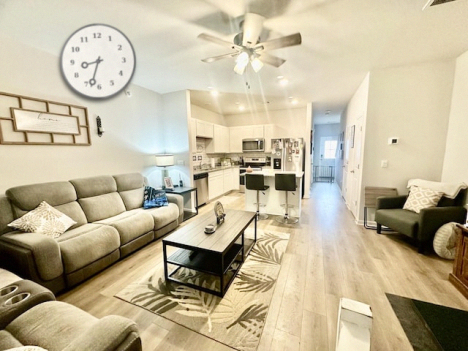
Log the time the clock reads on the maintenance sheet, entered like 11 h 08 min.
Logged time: 8 h 33 min
